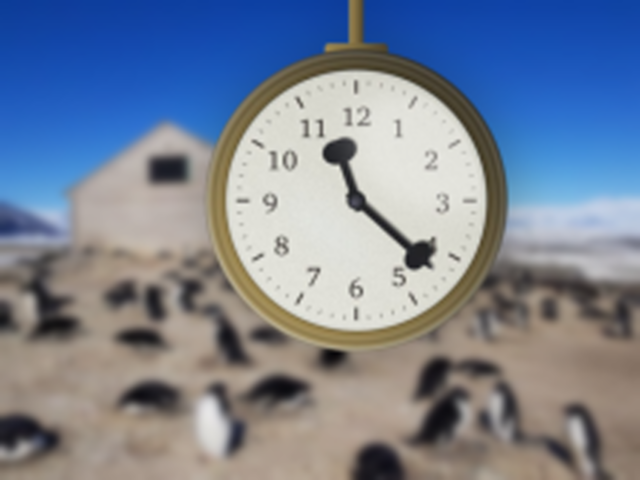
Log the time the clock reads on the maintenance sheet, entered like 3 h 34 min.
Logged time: 11 h 22 min
